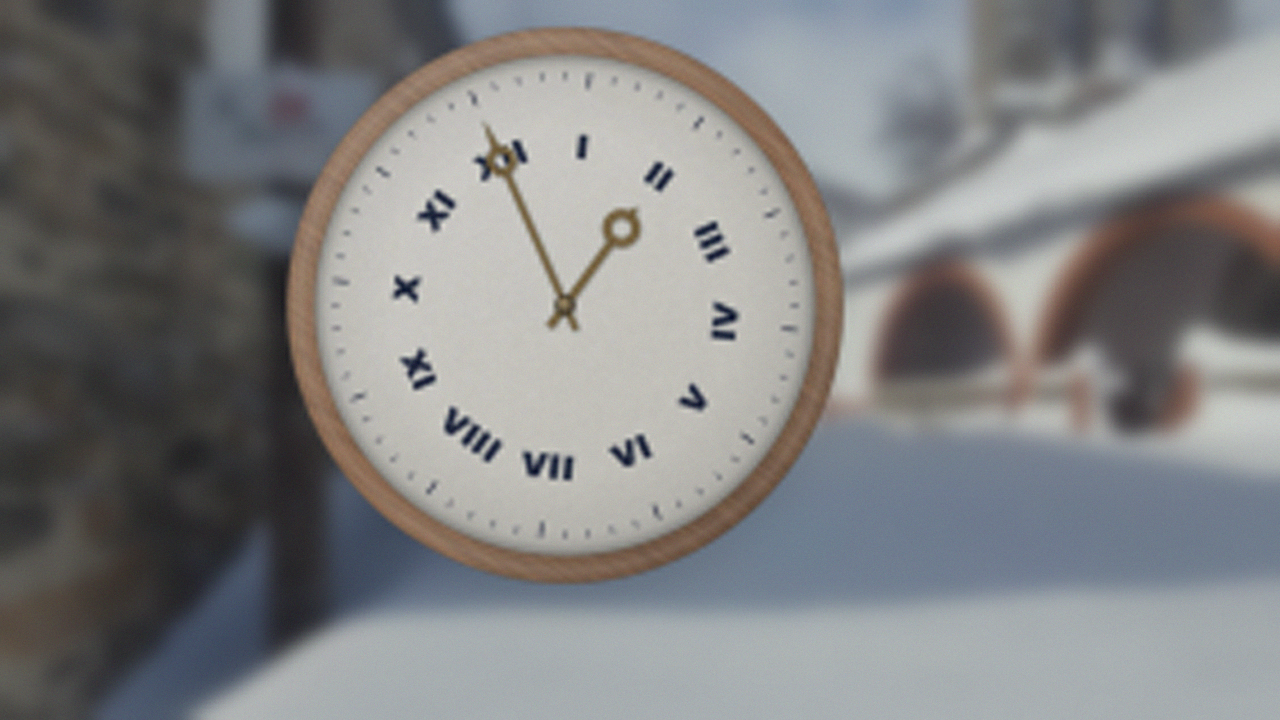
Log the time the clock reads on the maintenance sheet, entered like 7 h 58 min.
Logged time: 2 h 00 min
